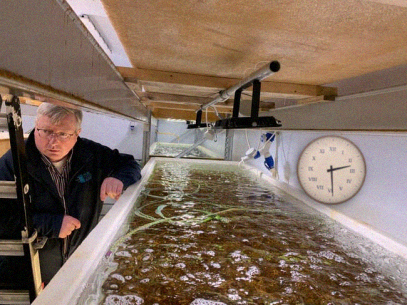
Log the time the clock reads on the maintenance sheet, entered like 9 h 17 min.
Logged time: 2 h 29 min
